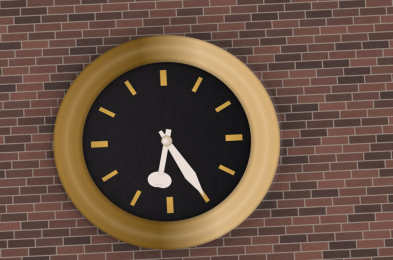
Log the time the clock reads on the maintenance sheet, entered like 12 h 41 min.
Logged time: 6 h 25 min
